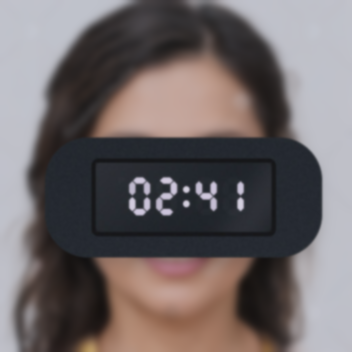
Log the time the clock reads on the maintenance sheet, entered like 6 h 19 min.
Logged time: 2 h 41 min
